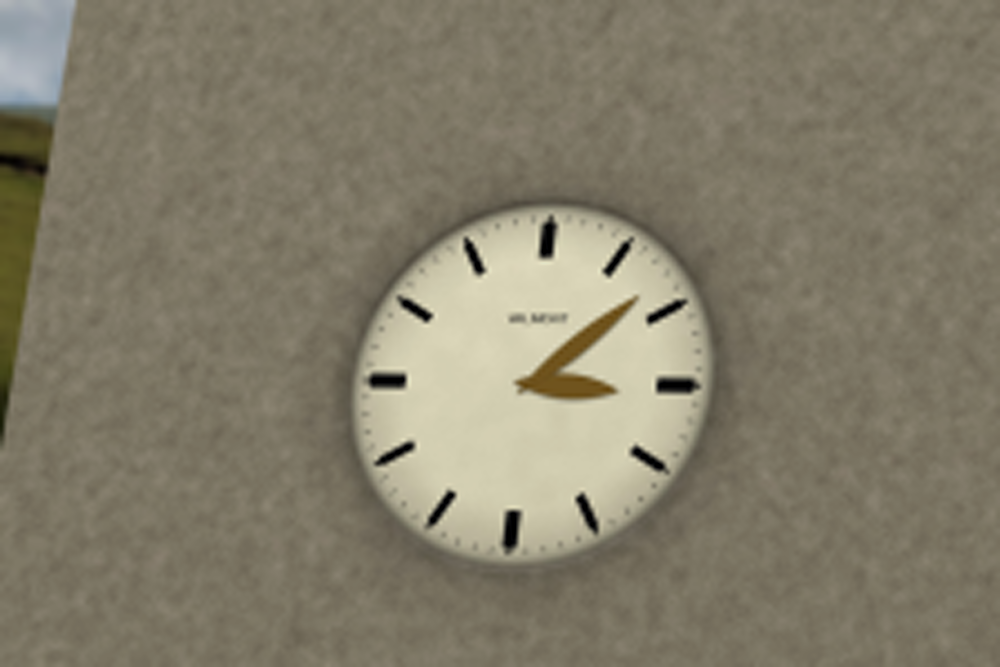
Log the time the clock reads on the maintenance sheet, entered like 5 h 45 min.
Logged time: 3 h 08 min
